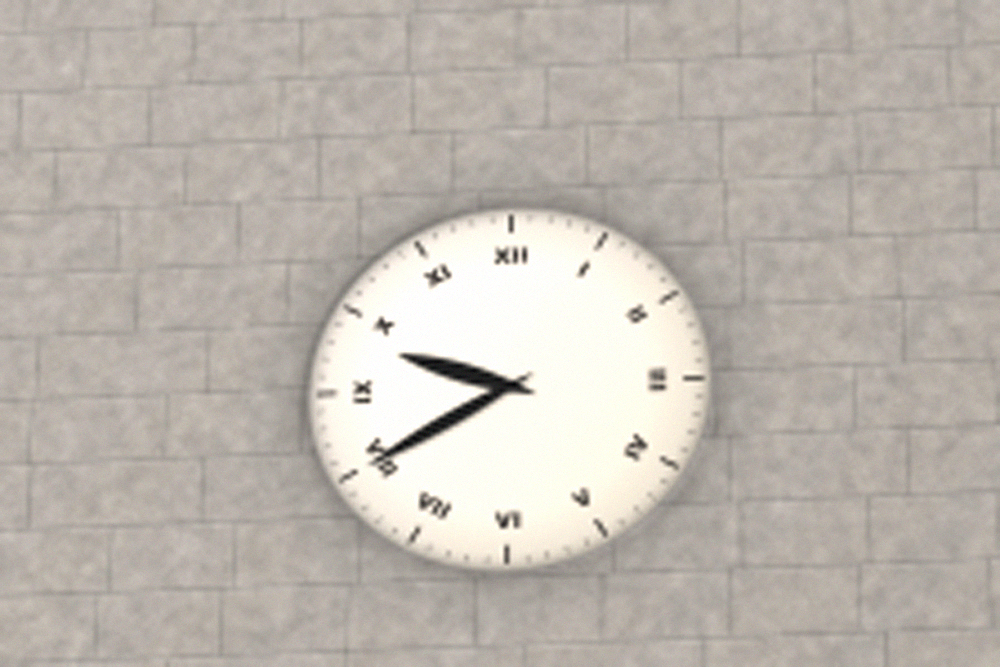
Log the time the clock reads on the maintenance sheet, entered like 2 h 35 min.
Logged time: 9 h 40 min
